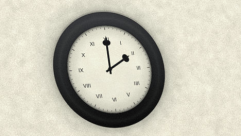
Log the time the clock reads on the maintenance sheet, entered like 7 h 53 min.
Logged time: 2 h 00 min
